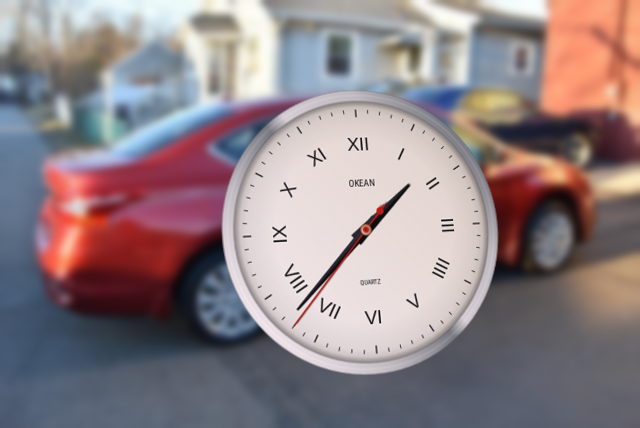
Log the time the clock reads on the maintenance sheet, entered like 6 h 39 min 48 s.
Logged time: 1 h 37 min 37 s
